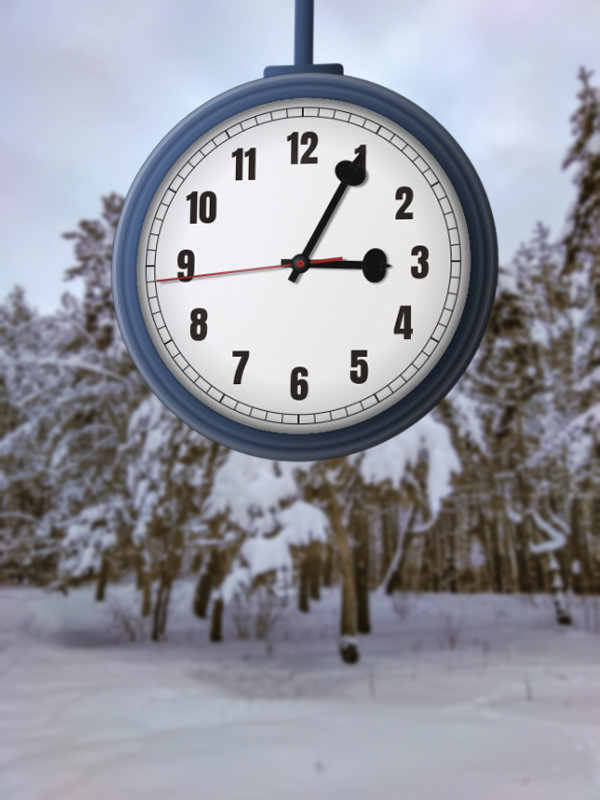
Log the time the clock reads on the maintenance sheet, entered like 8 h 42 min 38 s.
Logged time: 3 h 04 min 44 s
